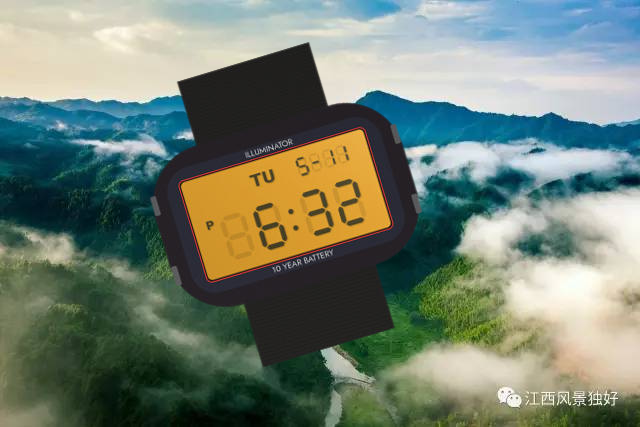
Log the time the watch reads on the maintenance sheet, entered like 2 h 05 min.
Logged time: 6 h 32 min
